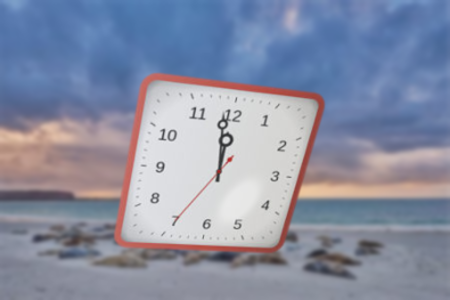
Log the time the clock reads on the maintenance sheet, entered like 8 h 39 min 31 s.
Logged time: 11 h 58 min 35 s
